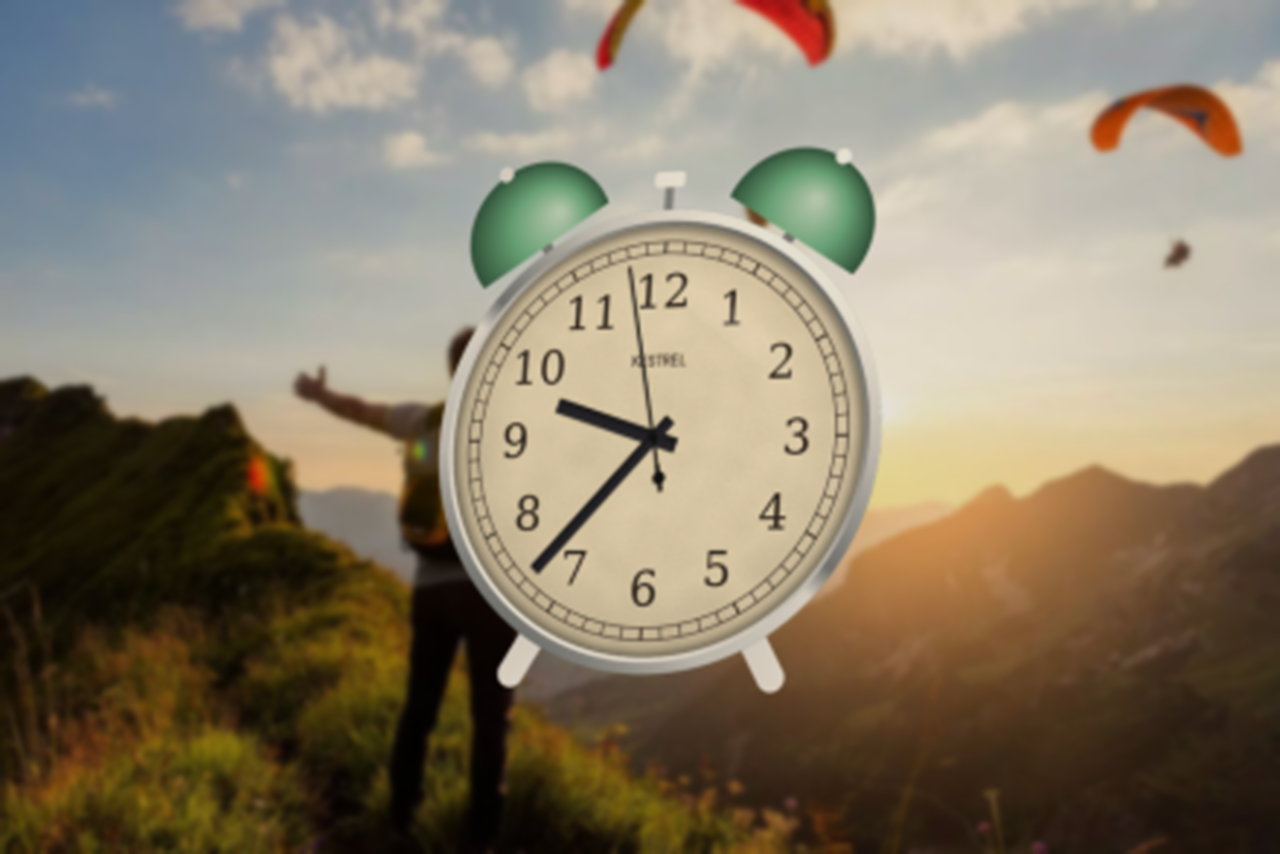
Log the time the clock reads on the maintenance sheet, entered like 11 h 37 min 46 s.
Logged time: 9 h 36 min 58 s
